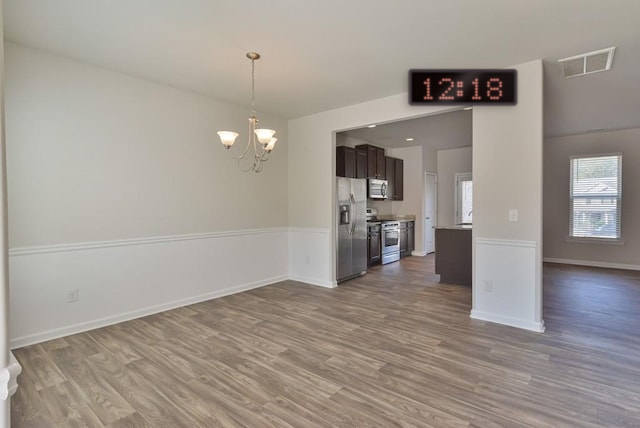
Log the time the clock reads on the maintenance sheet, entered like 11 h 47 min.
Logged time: 12 h 18 min
